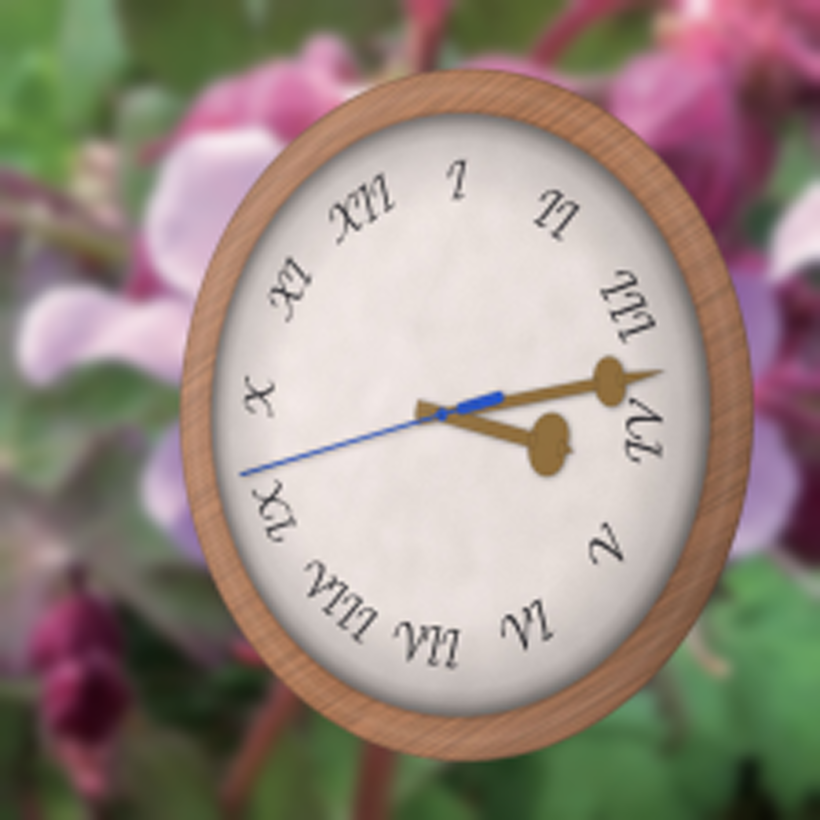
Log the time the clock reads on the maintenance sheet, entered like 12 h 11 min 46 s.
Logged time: 4 h 17 min 47 s
